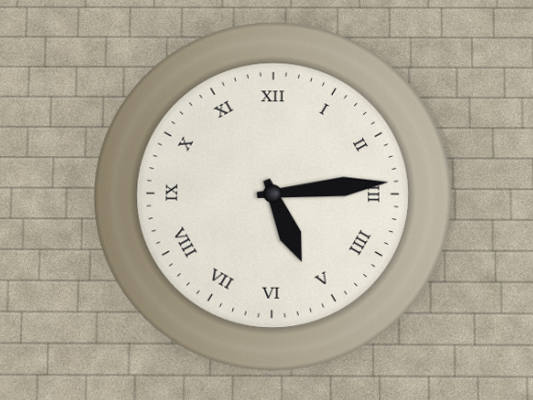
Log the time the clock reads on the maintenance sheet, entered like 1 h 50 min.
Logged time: 5 h 14 min
